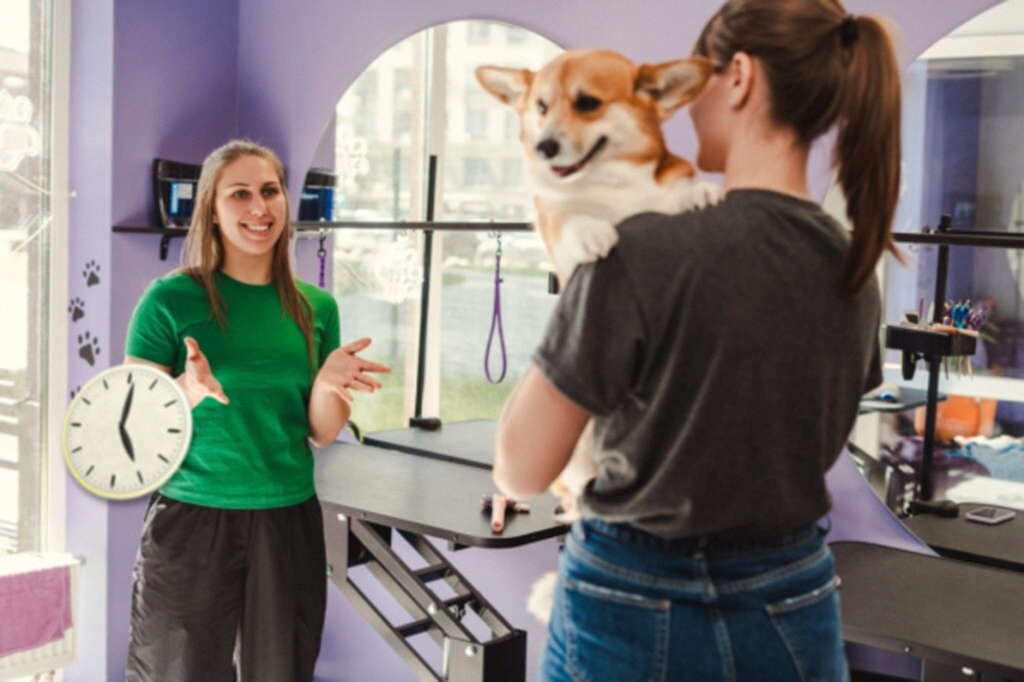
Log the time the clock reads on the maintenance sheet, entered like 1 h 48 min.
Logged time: 5 h 01 min
